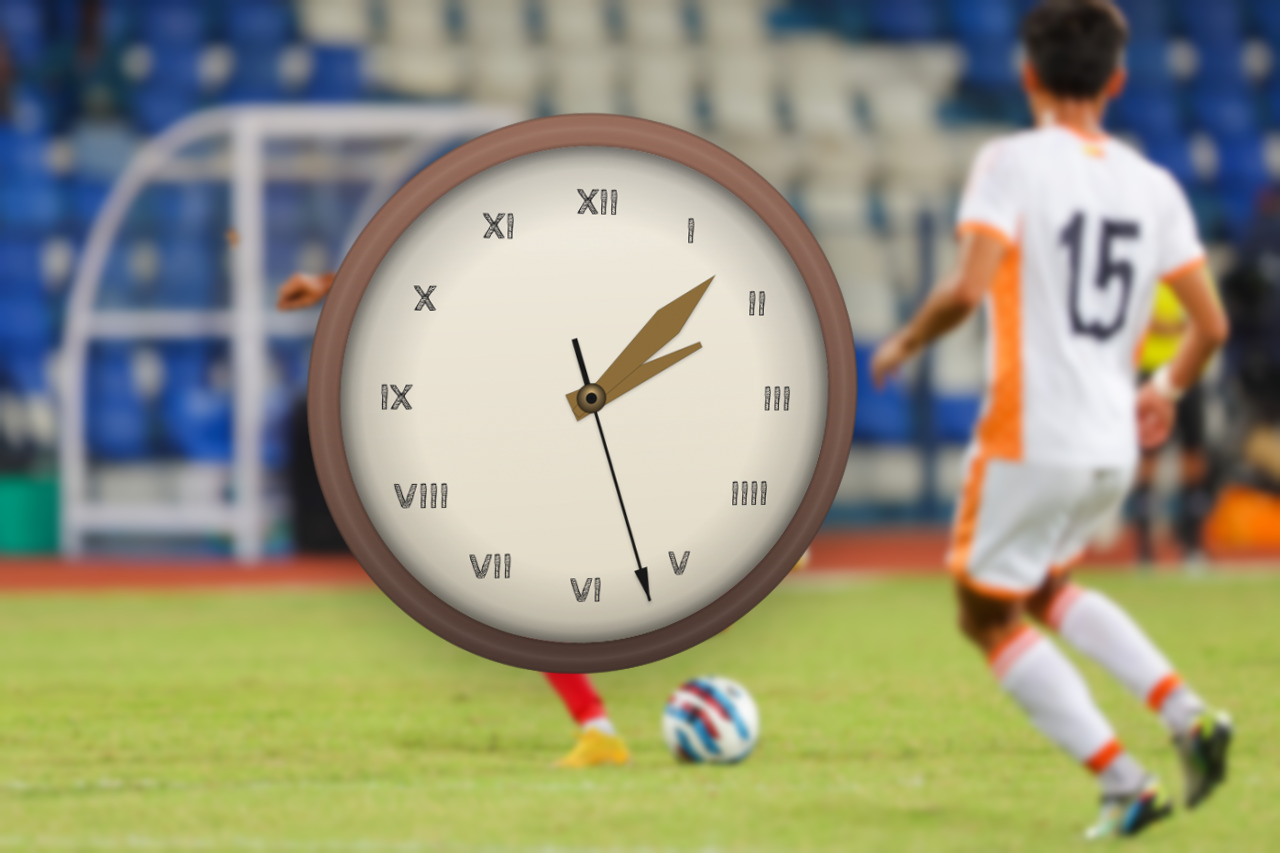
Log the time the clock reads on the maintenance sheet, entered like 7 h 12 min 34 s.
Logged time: 2 h 07 min 27 s
